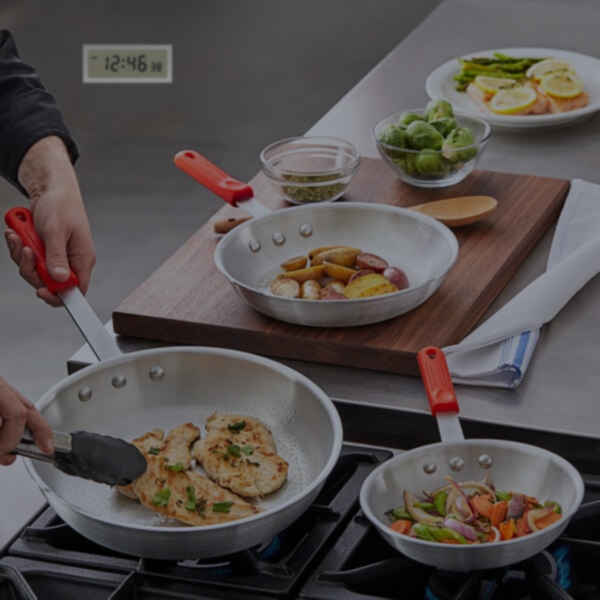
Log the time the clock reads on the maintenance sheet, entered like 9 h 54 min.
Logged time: 12 h 46 min
